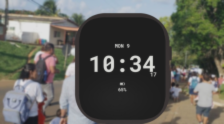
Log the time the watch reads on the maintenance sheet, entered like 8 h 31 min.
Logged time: 10 h 34 min
